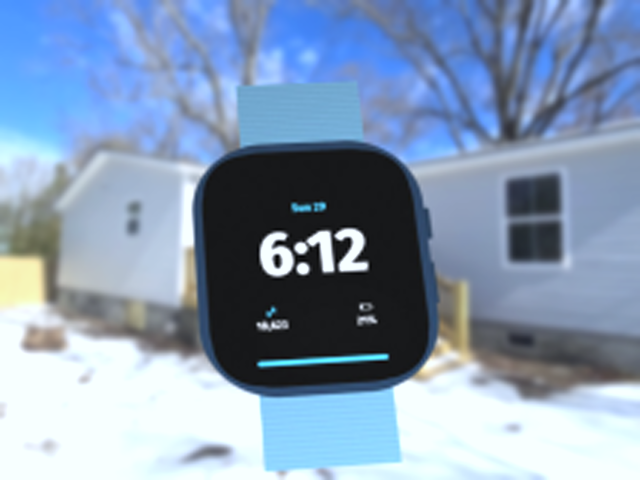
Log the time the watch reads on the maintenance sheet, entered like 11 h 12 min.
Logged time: 6 h 12 min
